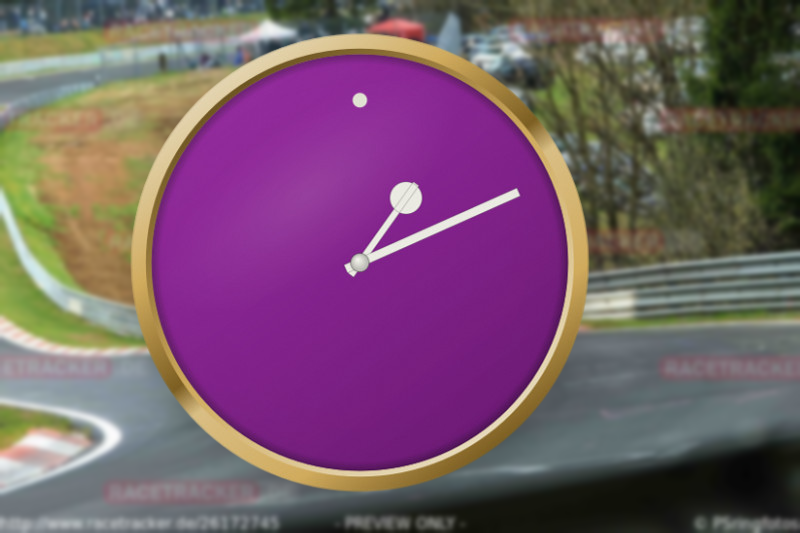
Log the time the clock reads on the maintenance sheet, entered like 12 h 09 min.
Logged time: 1 h 11 min
